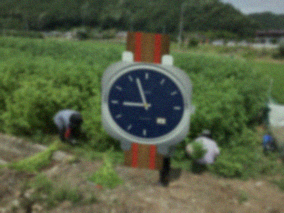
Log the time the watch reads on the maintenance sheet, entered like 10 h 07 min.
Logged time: 8 h 57 min
